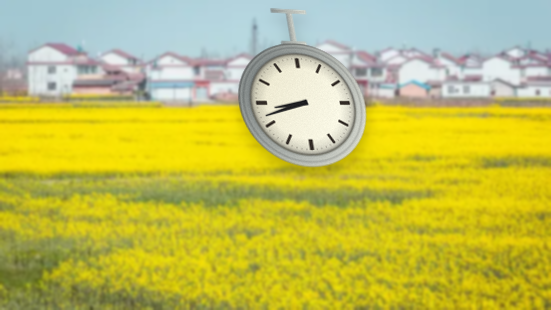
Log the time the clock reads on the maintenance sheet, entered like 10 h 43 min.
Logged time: 8 h 42 min
